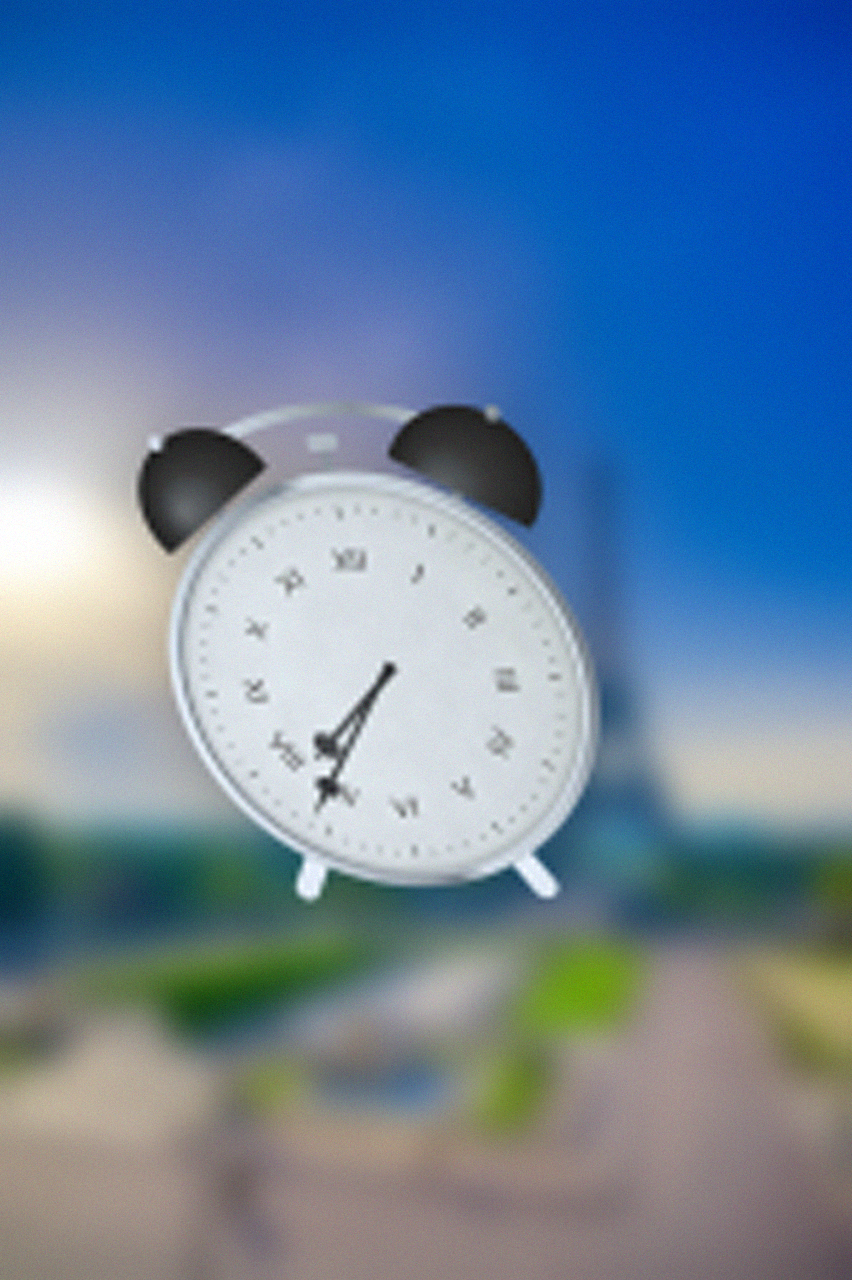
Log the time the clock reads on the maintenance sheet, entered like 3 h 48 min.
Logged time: 7 h 36 min
